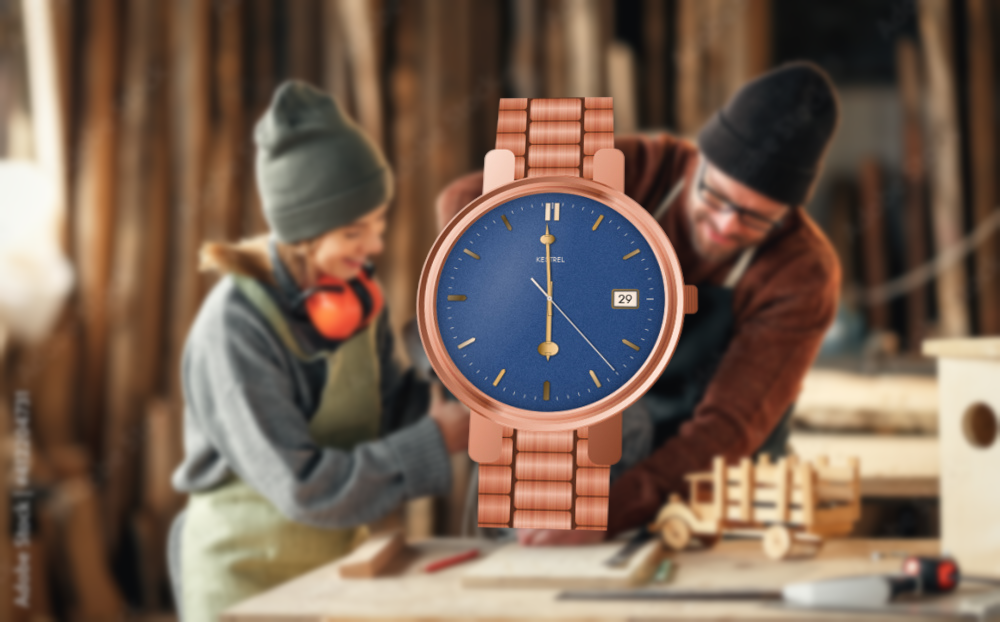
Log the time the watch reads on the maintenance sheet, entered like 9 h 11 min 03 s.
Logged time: 5 h 59 min 23 s
